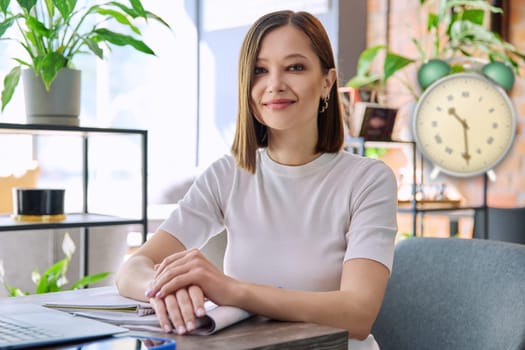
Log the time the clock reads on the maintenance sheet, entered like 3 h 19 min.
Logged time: 10 h 29 min
